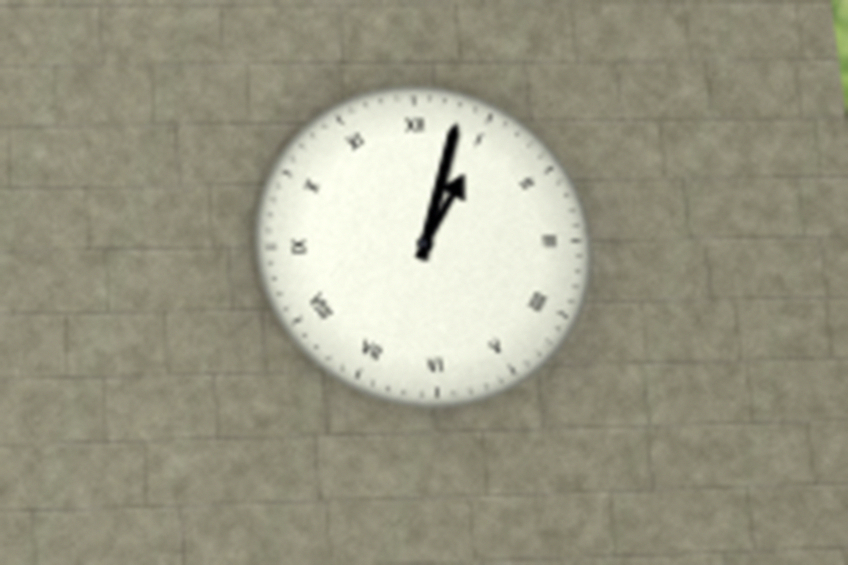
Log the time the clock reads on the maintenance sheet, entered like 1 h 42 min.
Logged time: 1 h 03 min
